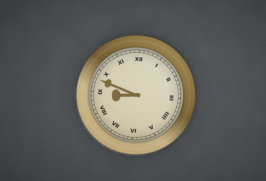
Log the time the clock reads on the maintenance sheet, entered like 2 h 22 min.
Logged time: 8 h 48 min
